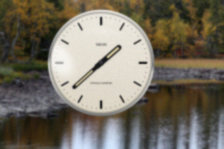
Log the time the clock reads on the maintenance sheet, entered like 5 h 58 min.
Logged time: 1 h 38 min
